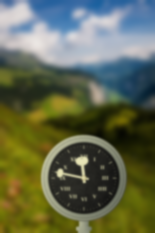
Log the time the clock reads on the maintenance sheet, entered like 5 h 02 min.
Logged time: 11 h 47 min
